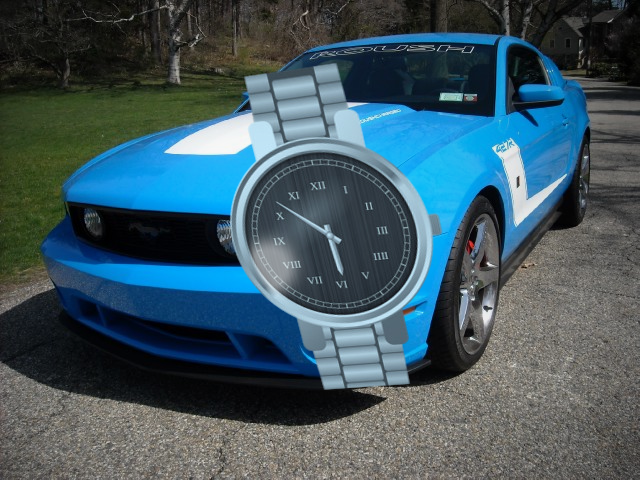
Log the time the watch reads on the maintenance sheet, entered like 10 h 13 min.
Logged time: 5 h 52 min
